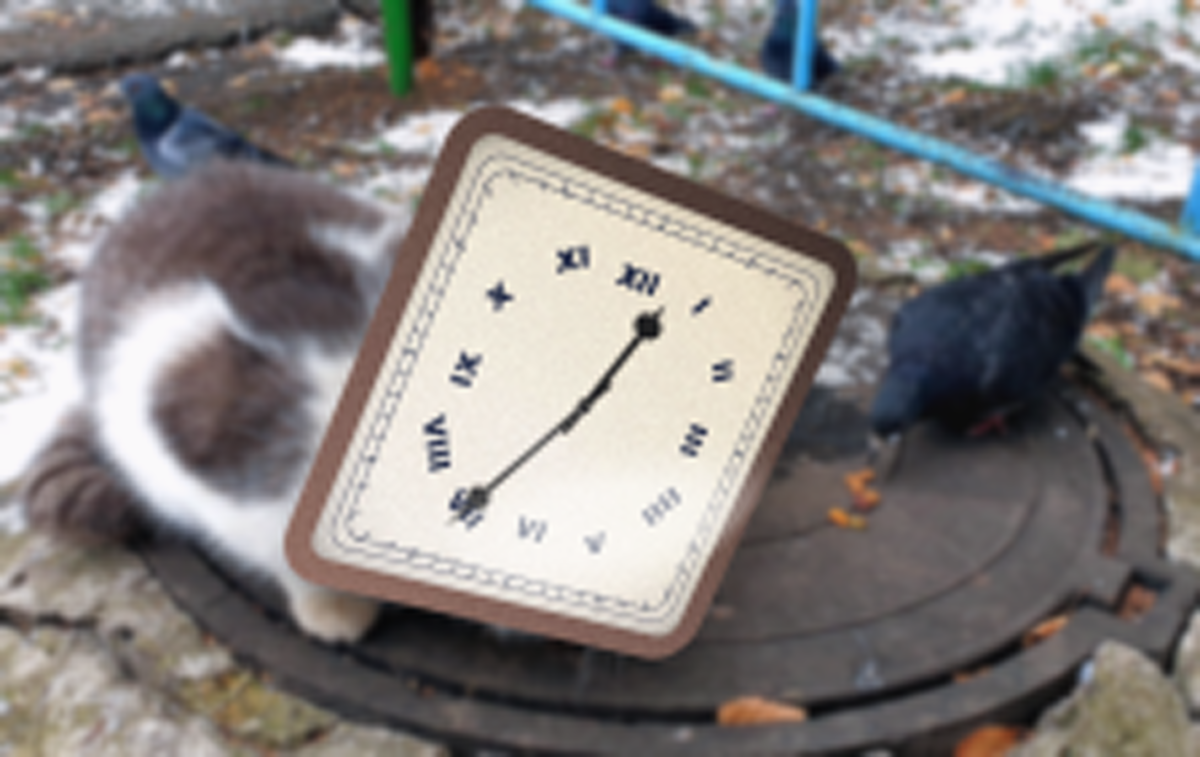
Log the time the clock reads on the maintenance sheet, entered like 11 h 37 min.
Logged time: 12 h 35 min
